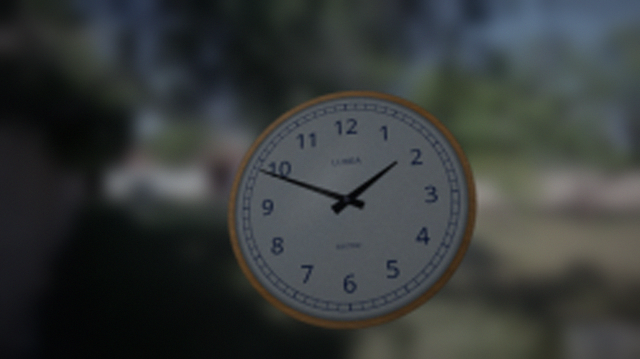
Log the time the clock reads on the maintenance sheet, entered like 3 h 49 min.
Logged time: 1 h 49 min
